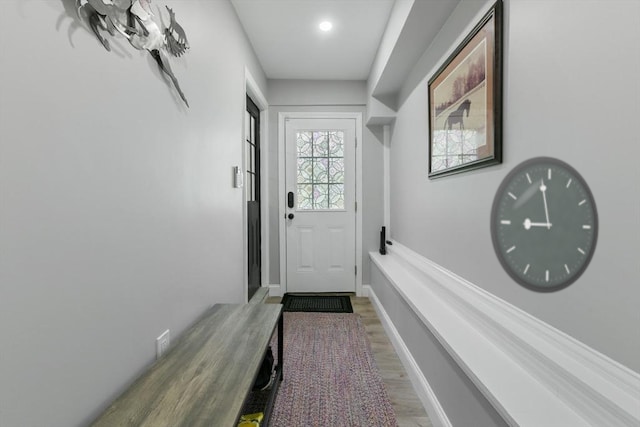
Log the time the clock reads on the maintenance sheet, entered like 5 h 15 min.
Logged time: 8 h 58 min
